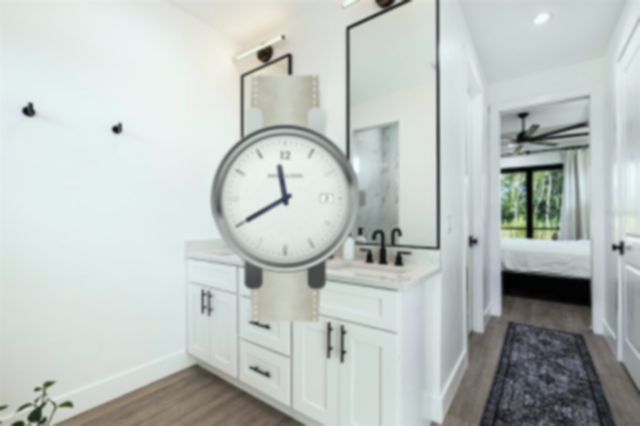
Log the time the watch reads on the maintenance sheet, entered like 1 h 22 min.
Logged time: 11 h 40 min
